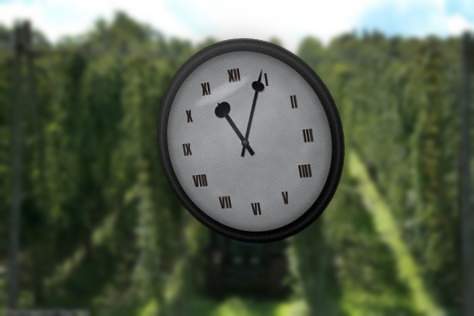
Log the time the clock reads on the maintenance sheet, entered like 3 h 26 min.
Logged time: 11 h 04 min
